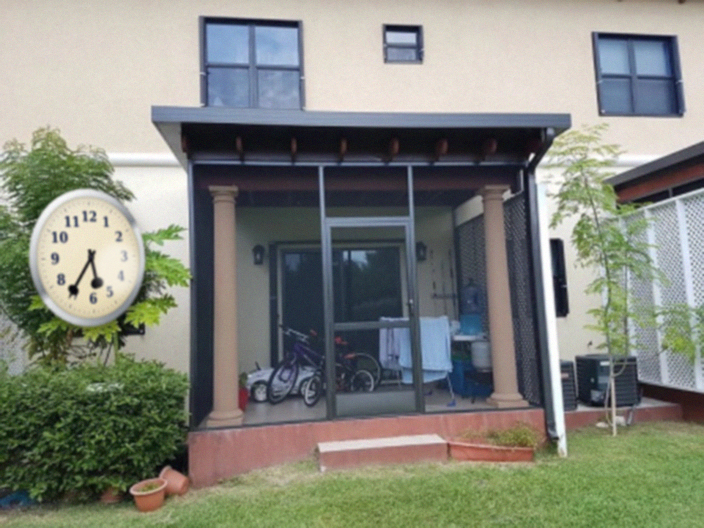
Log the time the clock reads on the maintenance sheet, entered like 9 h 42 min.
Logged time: 5 h 36 min
